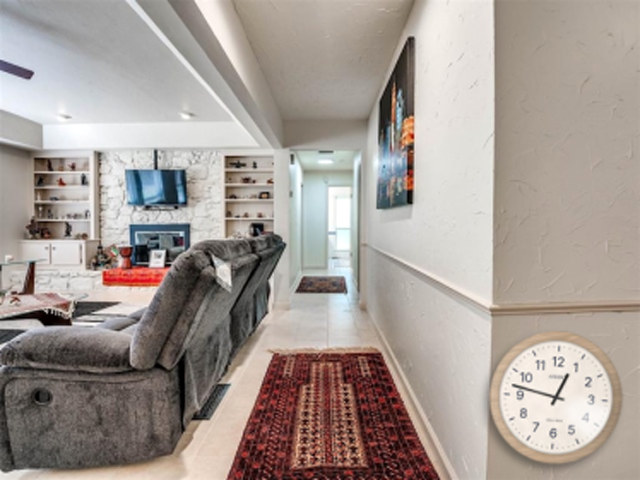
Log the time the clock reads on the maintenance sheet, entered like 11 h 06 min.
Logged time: 12 h 47 min
